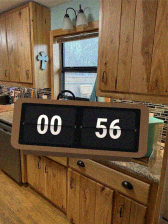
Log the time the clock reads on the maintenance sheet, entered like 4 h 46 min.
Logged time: 0 h 56 min
